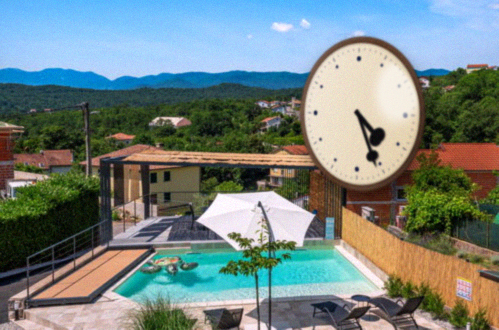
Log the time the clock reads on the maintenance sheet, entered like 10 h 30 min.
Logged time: 4 h 26 min
